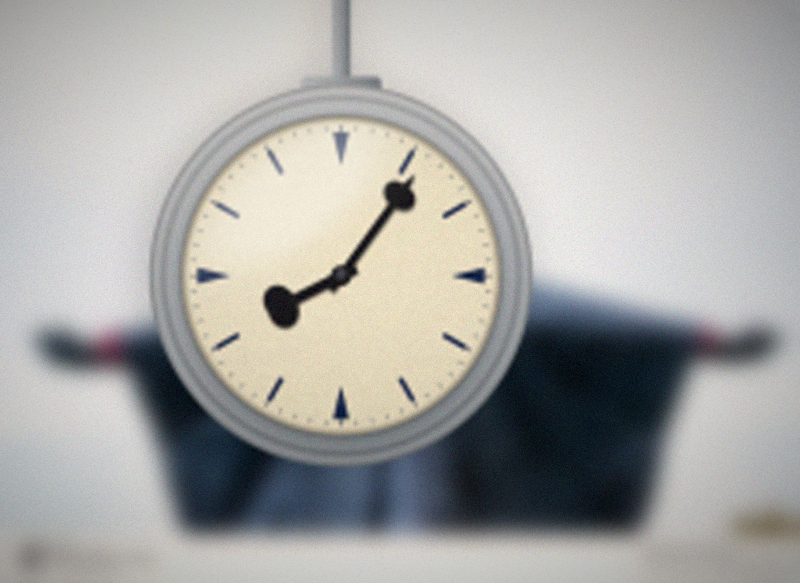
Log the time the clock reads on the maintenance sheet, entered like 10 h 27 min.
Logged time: 8 h 06 min
